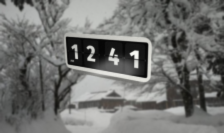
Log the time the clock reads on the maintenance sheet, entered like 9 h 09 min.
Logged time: 12 h 41 min
